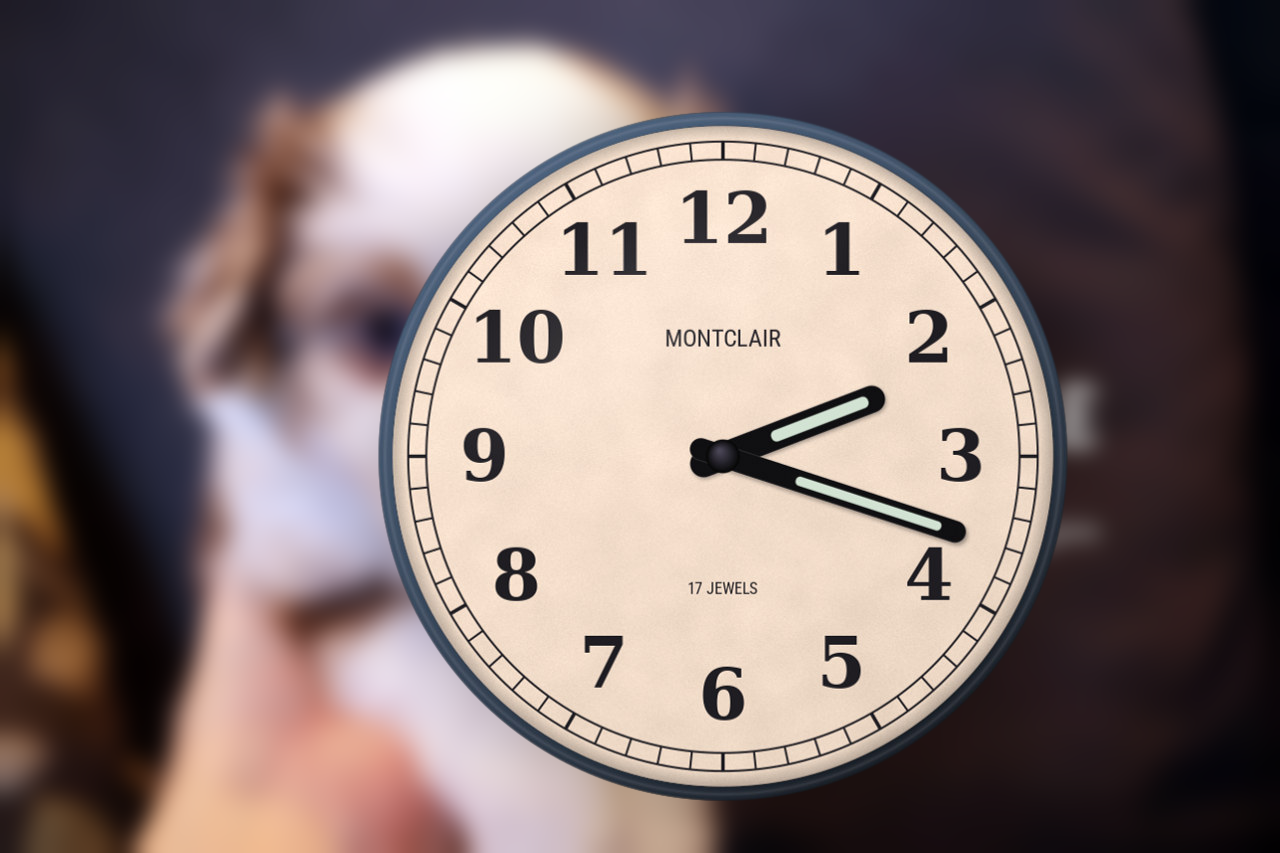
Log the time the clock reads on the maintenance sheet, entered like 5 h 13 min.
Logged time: 2 h 18 min
